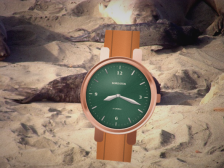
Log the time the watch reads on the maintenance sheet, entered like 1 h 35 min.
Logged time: 8 h 18 min
